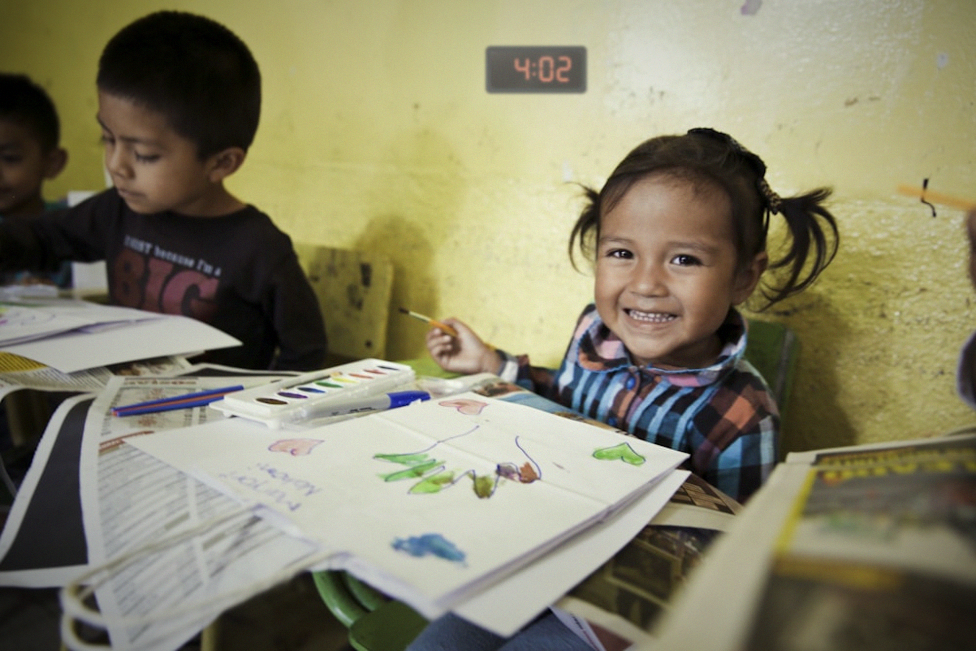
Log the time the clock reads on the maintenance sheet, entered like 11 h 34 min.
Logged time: 4 h 02 min
